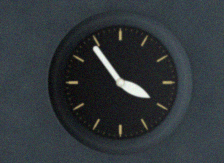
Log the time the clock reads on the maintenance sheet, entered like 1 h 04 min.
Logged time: 3 h 54 min
